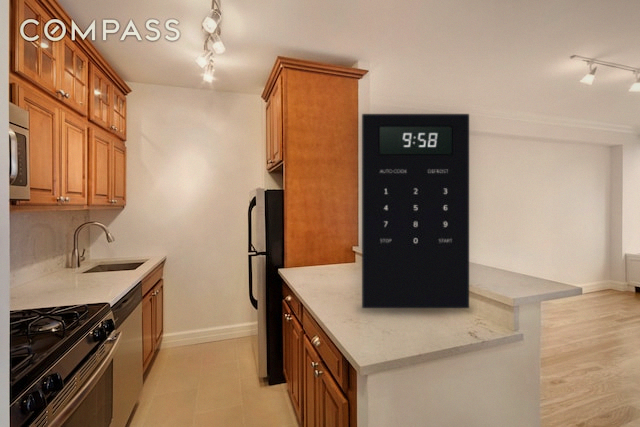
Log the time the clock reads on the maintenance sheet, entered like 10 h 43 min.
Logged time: 9 h 58 min
